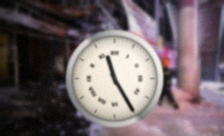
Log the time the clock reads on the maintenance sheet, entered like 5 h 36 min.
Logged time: 11 h 25 min
